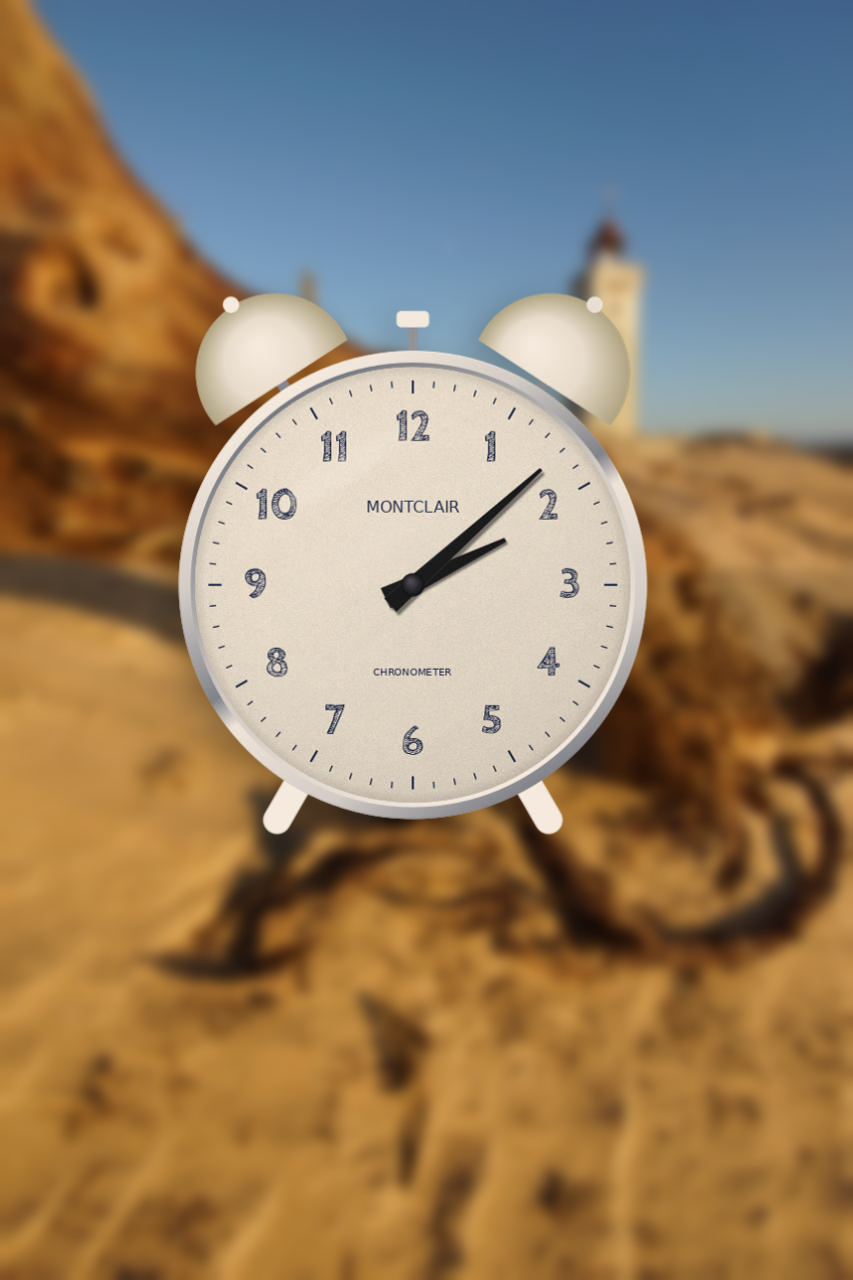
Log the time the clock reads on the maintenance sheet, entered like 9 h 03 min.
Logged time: 2 h 08 min
